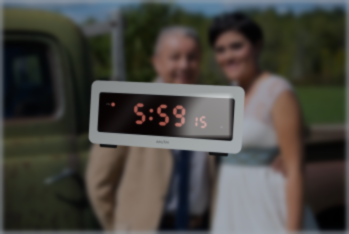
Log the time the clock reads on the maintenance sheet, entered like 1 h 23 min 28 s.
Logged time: 5 h 59 min 15 s
